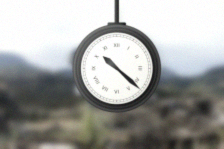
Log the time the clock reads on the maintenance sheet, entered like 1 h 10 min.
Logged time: 10 h 22 min
